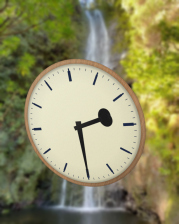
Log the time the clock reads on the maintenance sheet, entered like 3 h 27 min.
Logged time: 2 h 30 min
